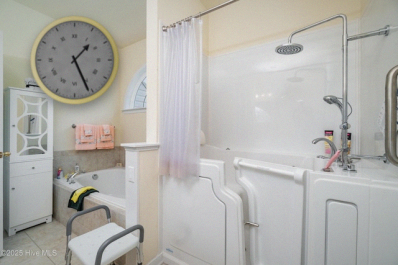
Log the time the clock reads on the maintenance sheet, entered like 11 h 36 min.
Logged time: 1 h 26 min
